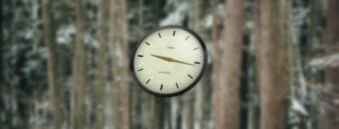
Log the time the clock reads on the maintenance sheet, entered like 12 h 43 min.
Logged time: 9 h 16 min
